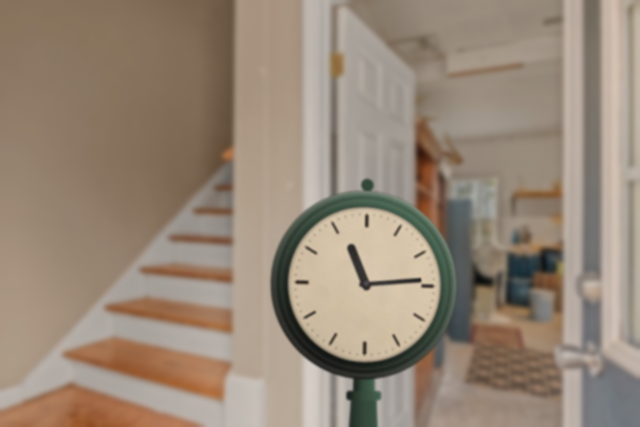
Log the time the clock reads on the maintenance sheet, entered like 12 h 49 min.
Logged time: 11 h 14 min
